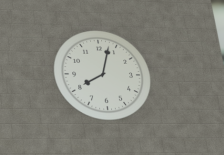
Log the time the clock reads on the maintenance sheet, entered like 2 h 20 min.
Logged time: 8 h 03 min
